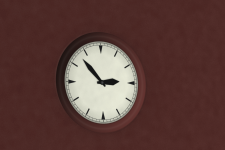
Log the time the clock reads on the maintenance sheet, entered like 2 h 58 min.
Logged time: 2 h 53 min
